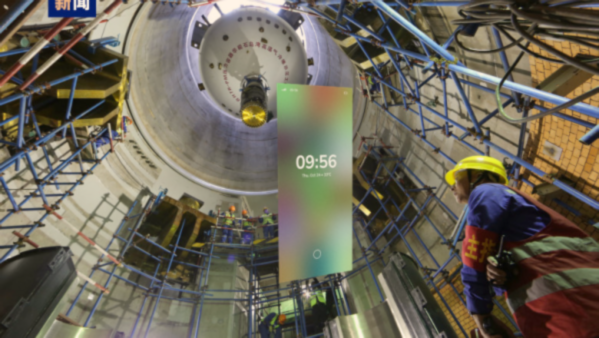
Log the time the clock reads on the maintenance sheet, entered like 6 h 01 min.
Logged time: 9 h 56 min
